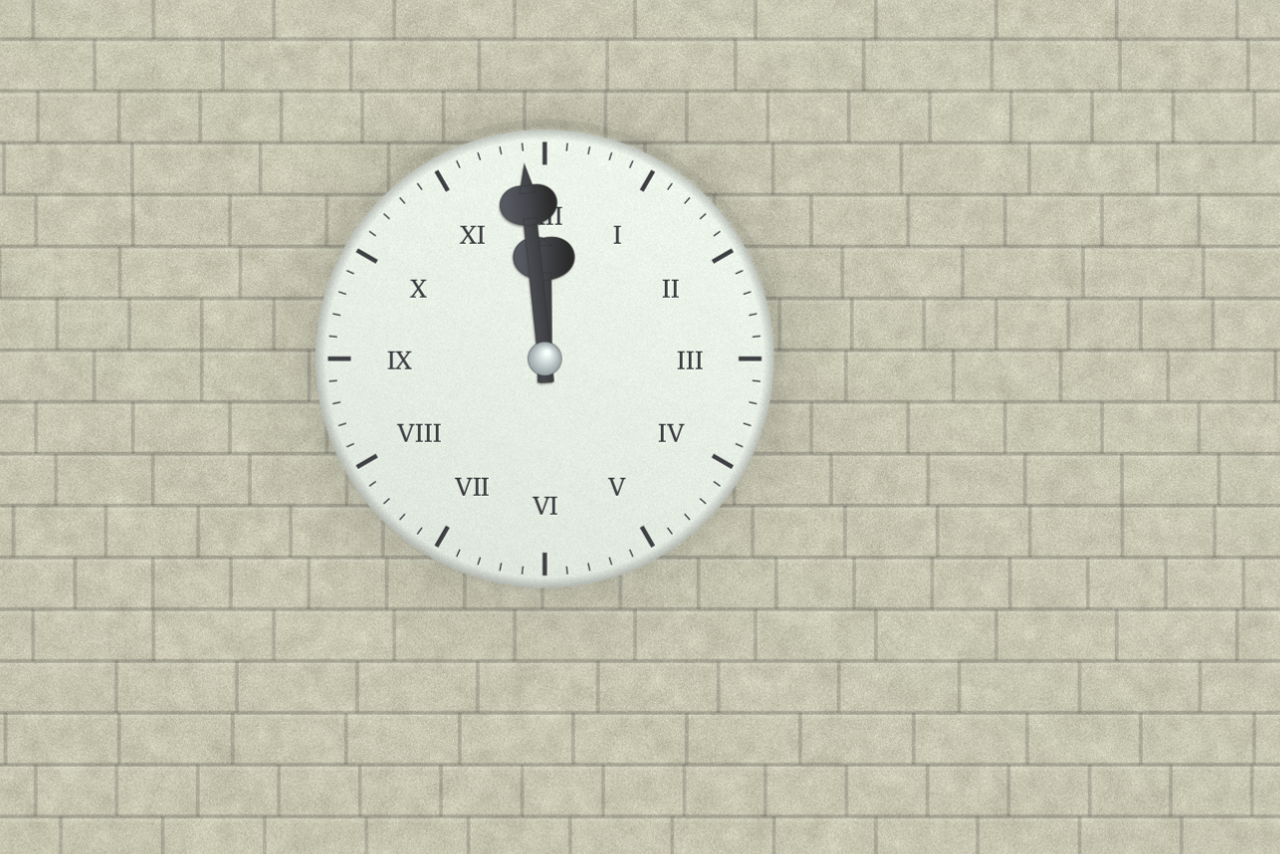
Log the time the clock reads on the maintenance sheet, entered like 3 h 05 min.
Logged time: 11 h 59 min
